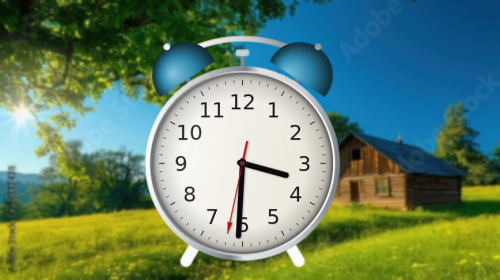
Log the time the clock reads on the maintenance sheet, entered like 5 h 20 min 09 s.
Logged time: 3 h 30 min 32 s
